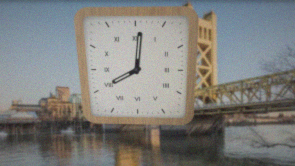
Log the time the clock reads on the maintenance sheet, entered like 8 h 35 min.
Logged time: 8 h 01 min
